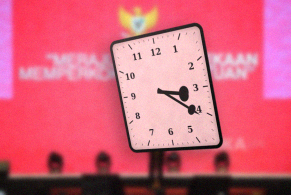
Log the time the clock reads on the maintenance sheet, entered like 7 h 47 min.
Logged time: 3 h 21 min
